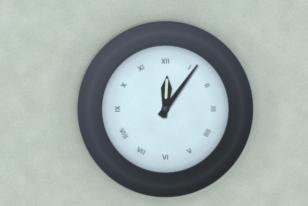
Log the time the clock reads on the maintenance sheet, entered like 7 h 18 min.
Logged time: 12 h 06 min
